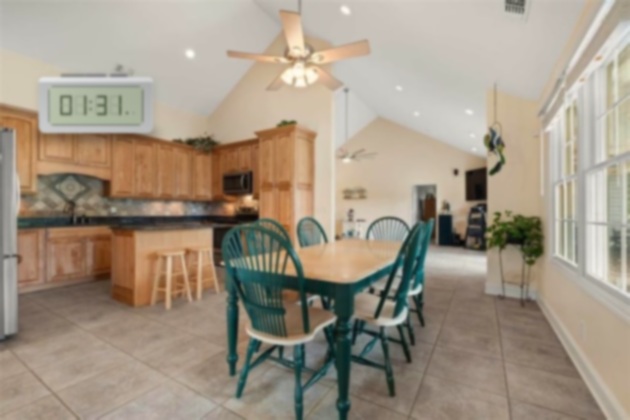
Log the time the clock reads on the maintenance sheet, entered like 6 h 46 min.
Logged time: 1 h 31 min
